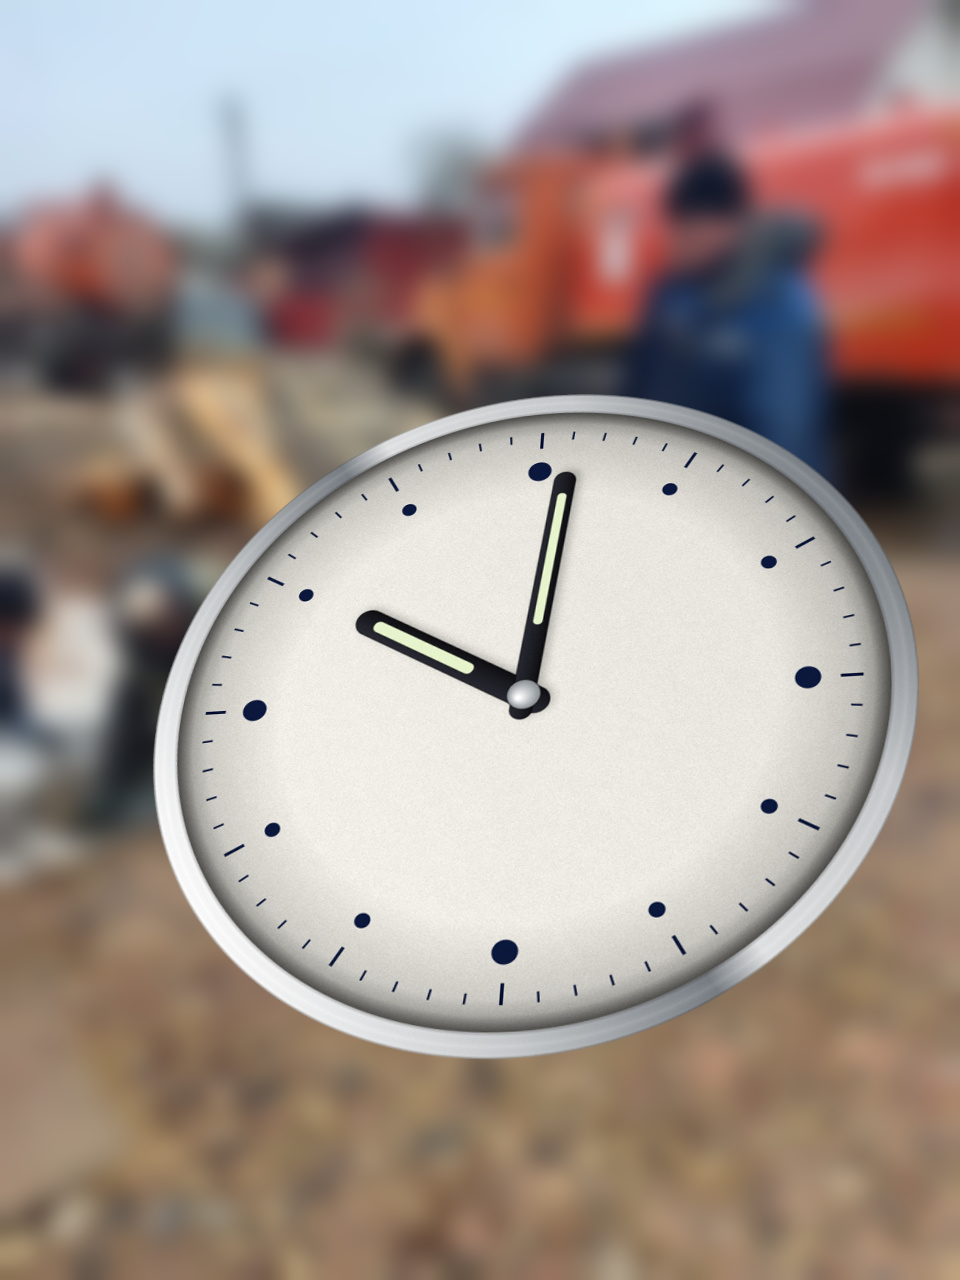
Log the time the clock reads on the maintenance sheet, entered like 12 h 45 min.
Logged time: 10 h 01 min
